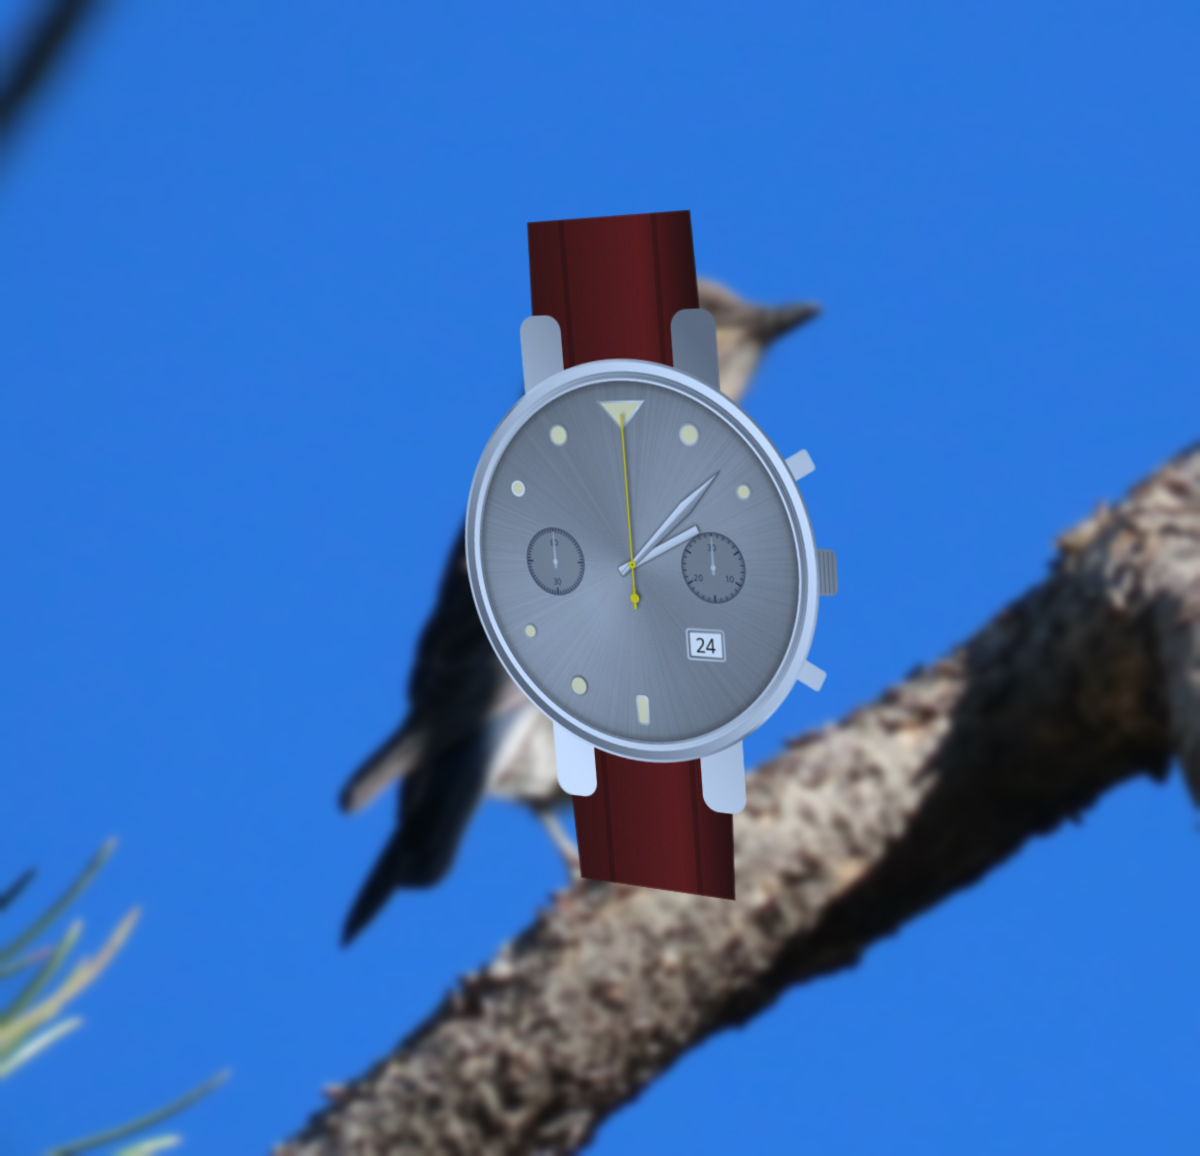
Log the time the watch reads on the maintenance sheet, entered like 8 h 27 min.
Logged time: 2 h 08 min
